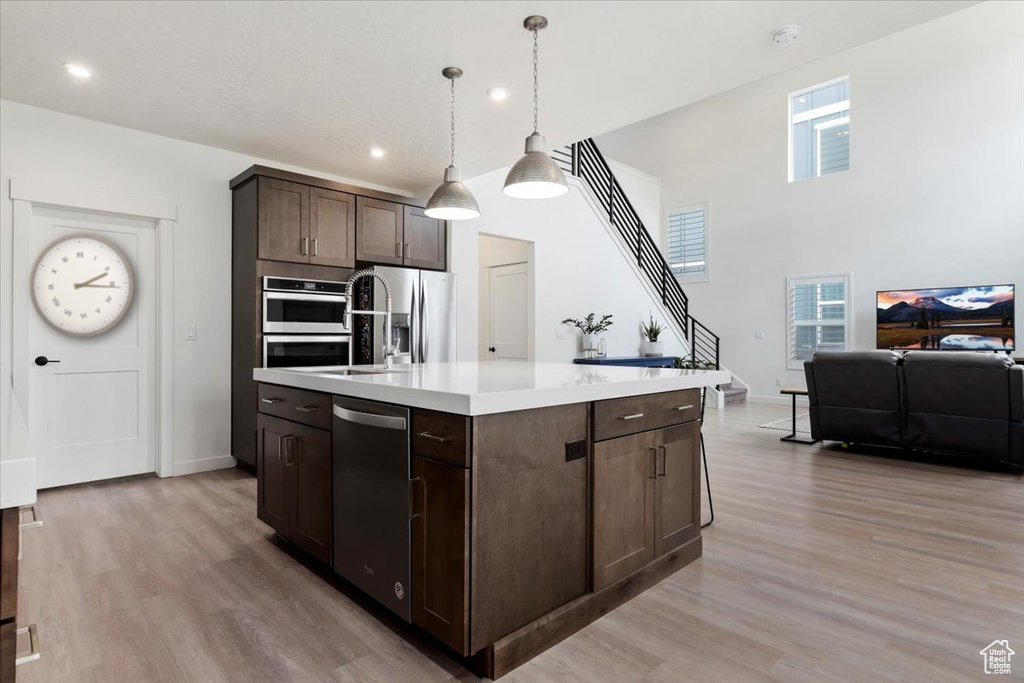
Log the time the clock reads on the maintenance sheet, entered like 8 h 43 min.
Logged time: 2 h 16 min
